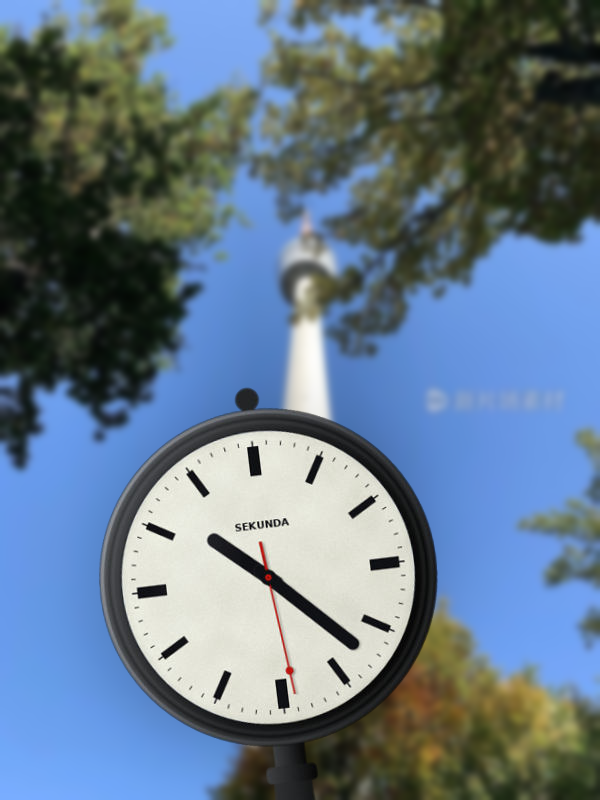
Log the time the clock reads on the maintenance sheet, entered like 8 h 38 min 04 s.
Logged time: 10 h 22 min 29 s
